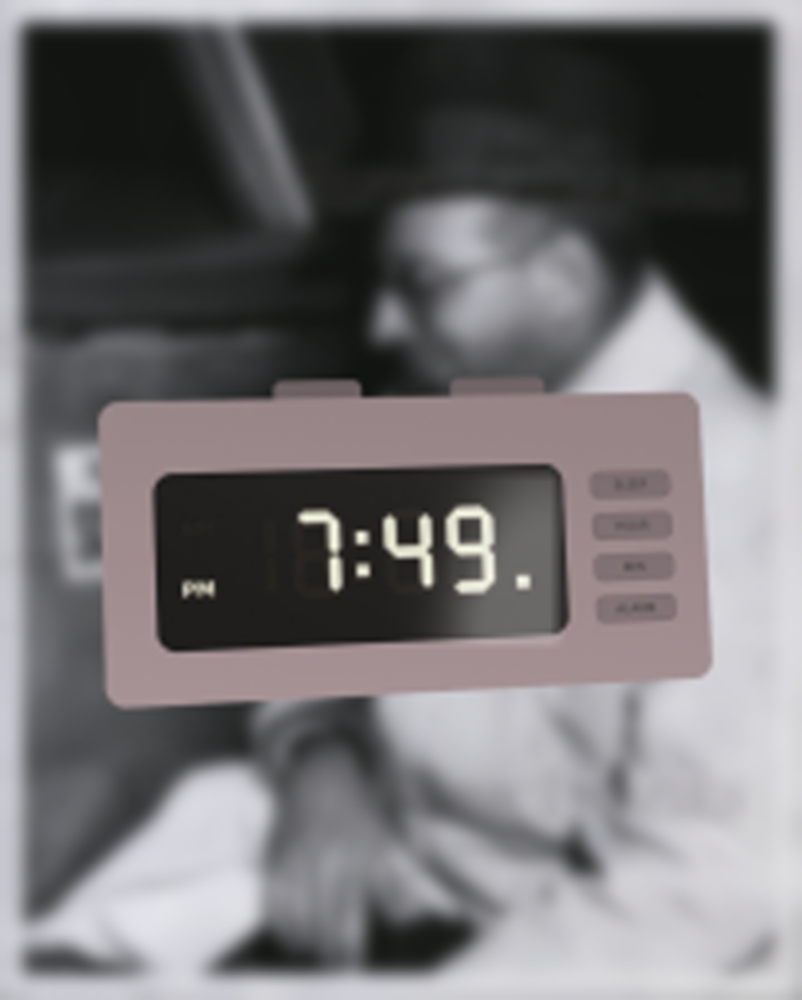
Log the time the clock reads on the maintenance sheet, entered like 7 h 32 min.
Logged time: 7 h 49 min
